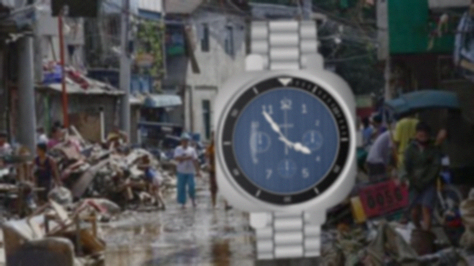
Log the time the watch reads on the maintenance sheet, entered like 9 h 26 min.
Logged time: 3 h 54 min
